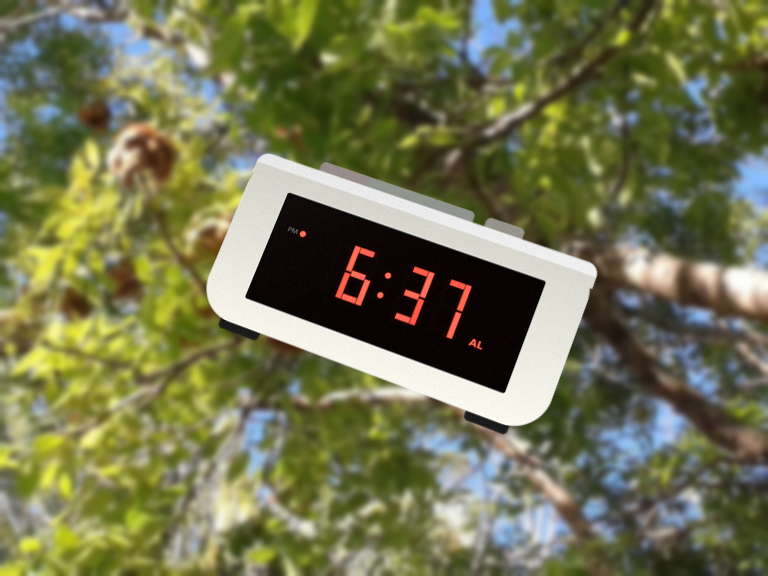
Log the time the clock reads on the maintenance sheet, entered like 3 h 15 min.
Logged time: 6 h 37 min
